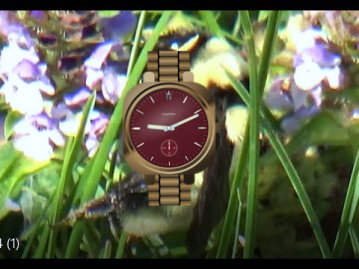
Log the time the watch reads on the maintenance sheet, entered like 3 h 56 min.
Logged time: 9 h 11 min
